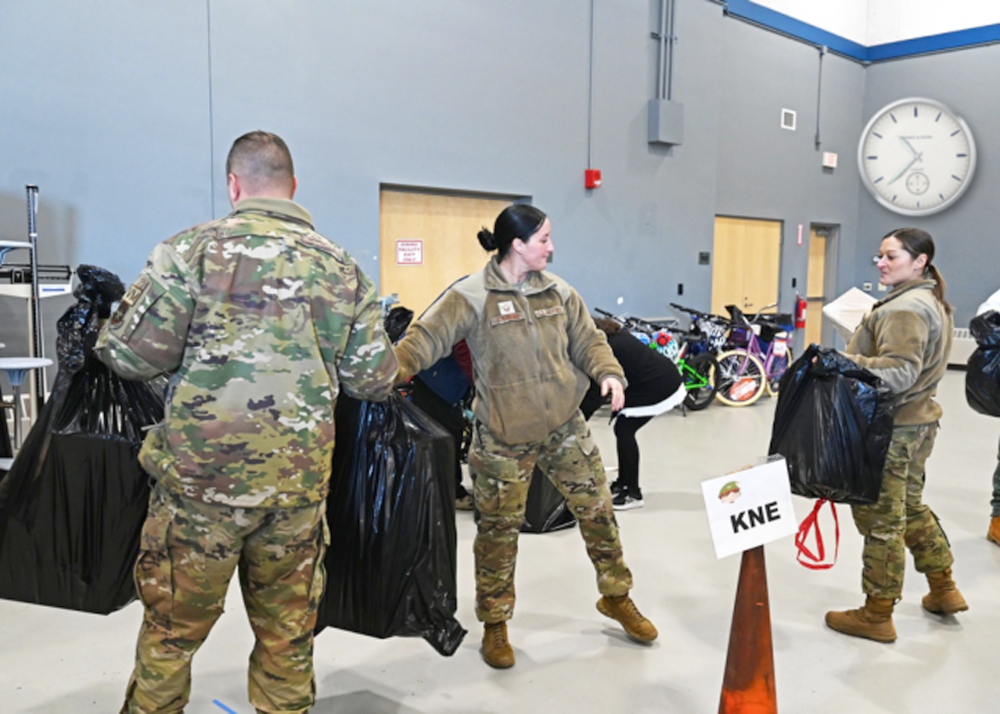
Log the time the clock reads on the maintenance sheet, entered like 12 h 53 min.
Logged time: 10 h 38 min
